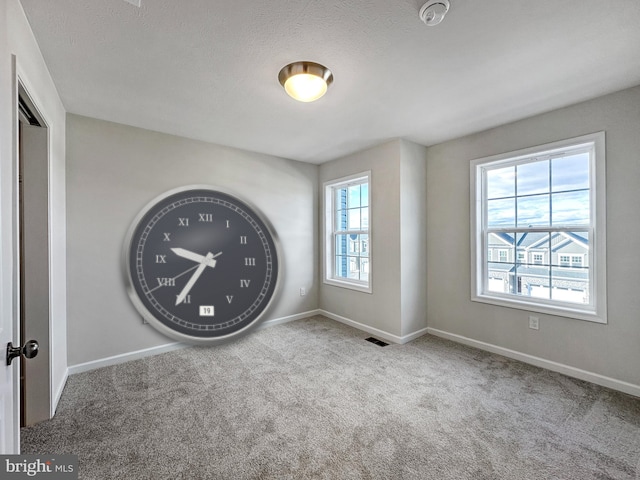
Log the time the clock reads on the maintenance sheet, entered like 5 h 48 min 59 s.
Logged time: 9 h 35 min 40 s
